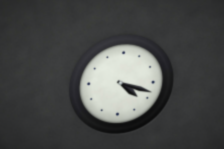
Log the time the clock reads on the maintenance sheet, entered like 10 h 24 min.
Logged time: 4 h 18 min
